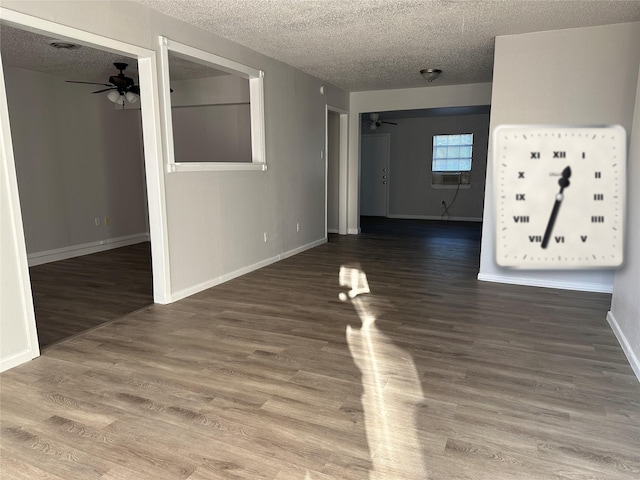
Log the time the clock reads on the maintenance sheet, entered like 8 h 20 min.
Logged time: 12 h 33 min
